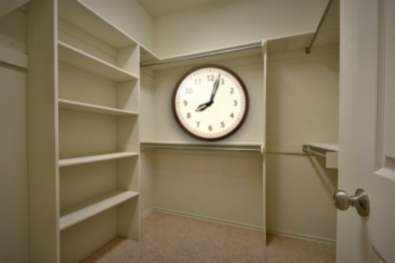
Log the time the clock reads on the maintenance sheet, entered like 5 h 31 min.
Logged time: 8 h 03 min
